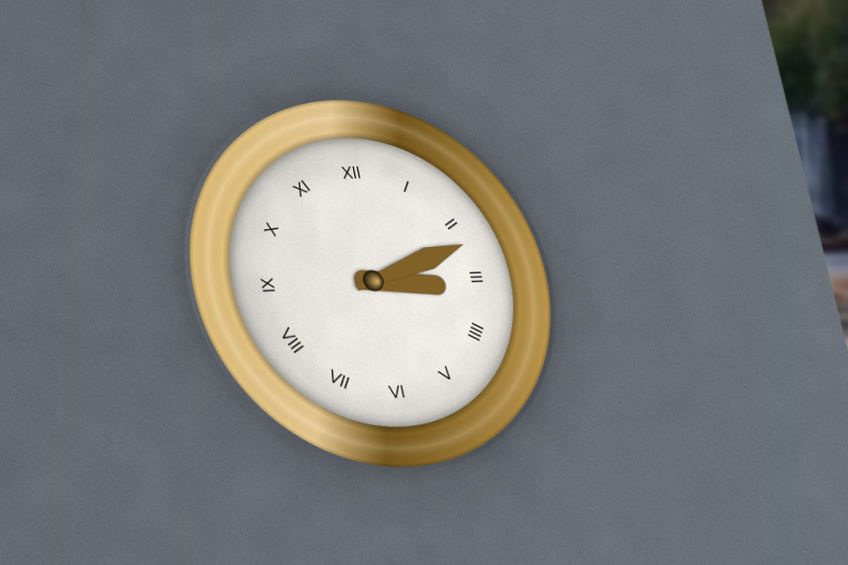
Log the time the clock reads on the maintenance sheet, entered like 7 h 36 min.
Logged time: 3 h 12 min
